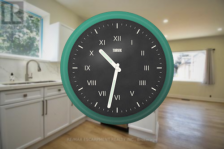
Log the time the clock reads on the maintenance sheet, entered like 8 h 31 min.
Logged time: 10 h 32 min
